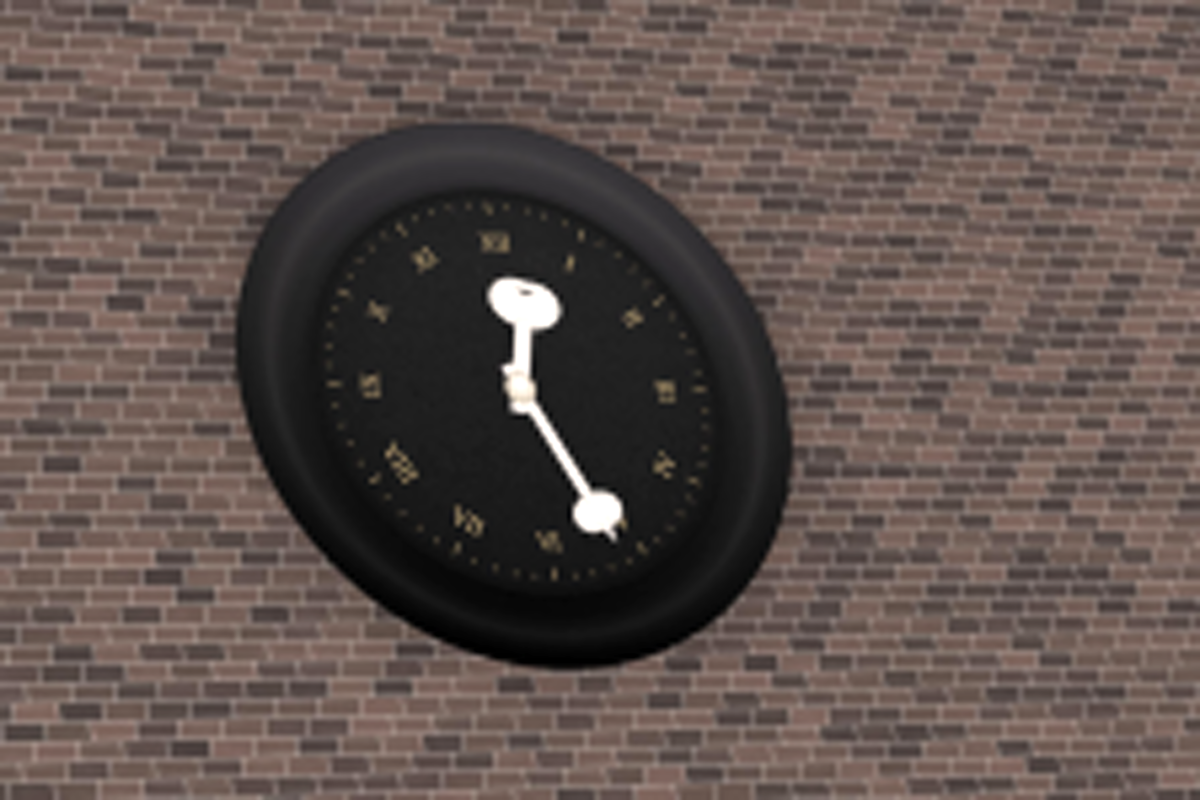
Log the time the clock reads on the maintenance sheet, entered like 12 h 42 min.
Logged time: 12 h 26 min
